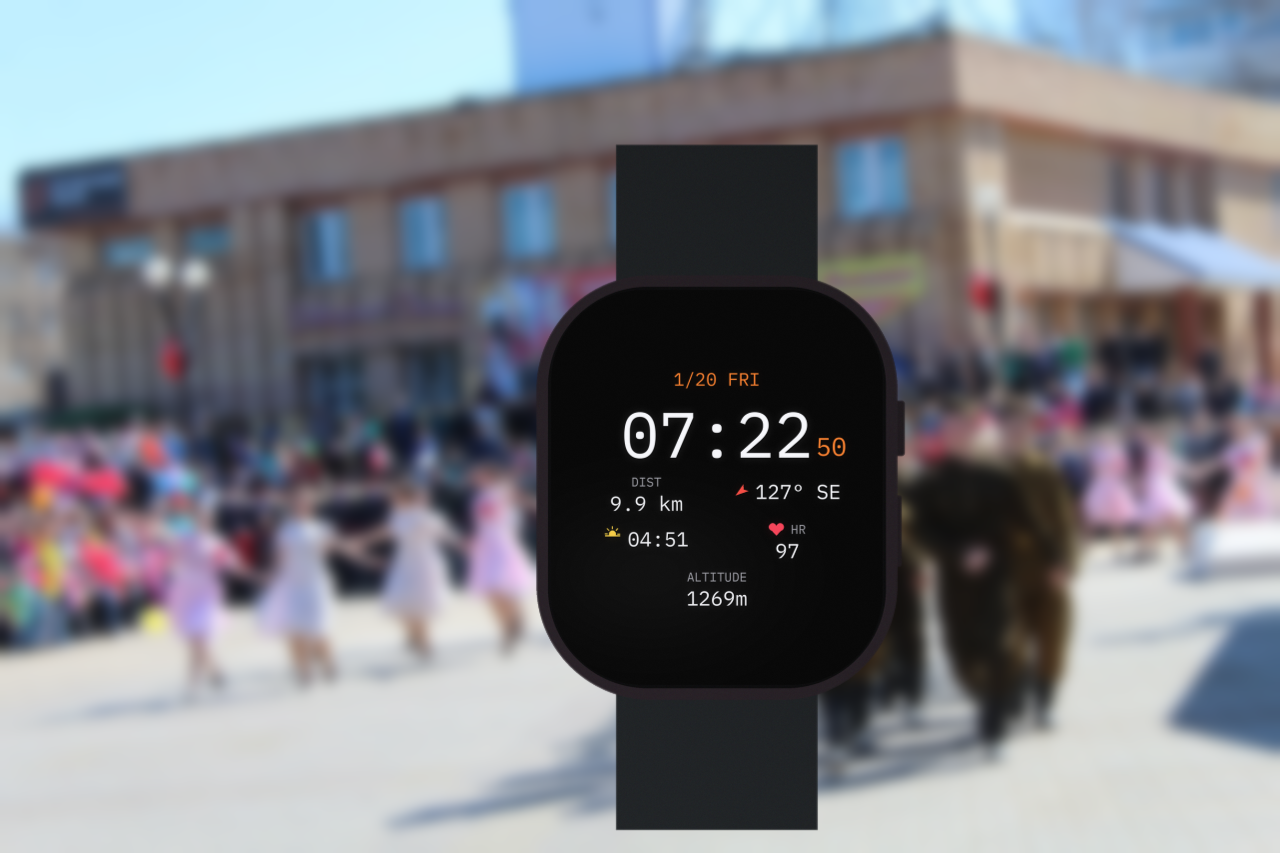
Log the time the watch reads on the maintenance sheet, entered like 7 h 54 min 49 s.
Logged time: 7 h 22 min 50 s
